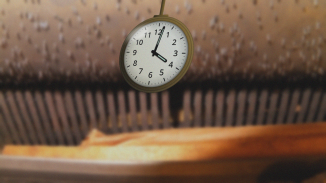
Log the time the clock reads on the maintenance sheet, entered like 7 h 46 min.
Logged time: 4 h 02 min
